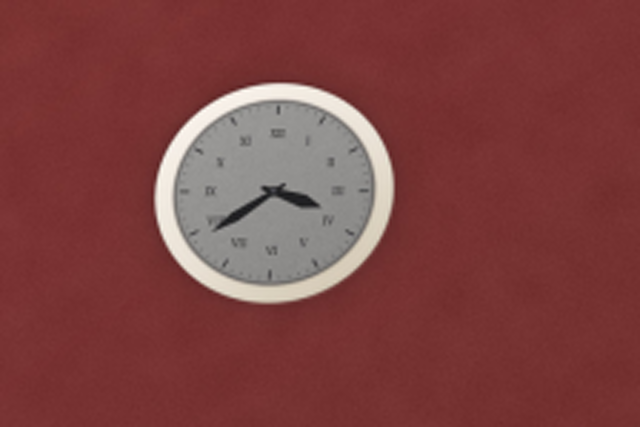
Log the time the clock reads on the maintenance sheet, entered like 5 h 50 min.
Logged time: 3 h 39 min
